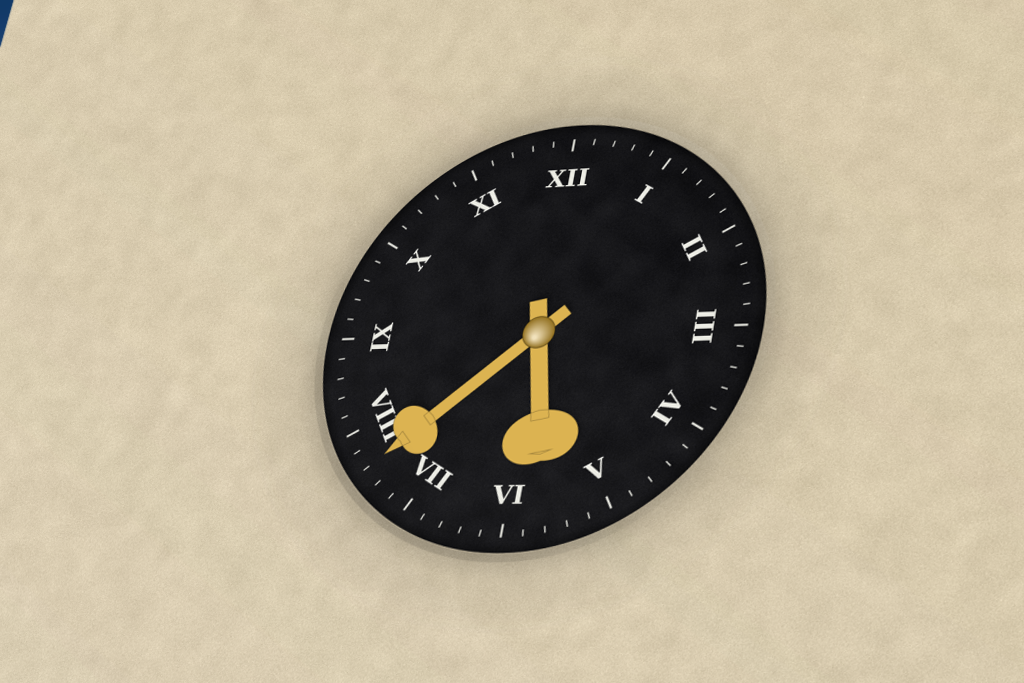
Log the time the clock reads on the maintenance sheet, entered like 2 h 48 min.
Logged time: 5 h 38 min
